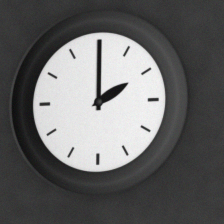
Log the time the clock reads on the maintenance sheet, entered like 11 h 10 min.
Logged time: 2 h 00 min
